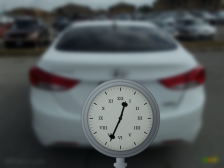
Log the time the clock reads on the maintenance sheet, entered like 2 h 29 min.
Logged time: 12 h 34 min
